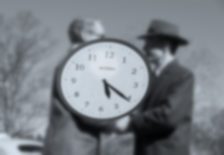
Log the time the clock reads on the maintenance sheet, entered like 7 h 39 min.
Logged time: 5 h 21 min
